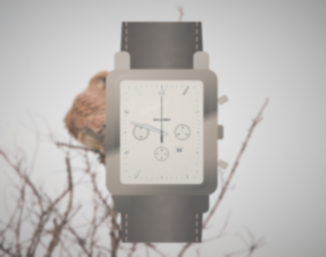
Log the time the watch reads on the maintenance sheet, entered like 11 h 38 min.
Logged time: 9 h 48 min
